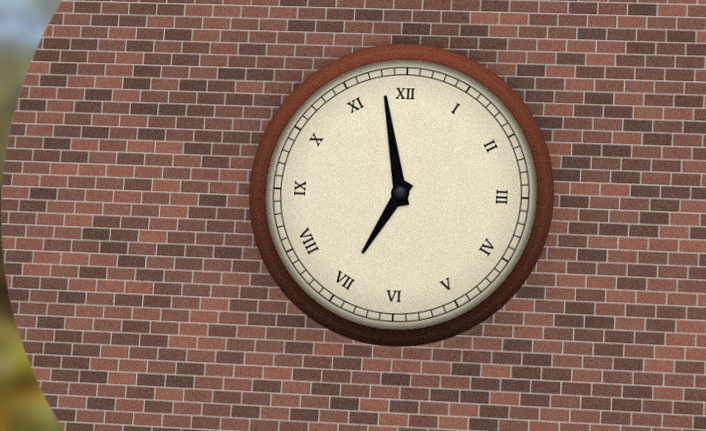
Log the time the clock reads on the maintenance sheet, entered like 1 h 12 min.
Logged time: 6 h 58 min
